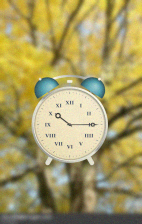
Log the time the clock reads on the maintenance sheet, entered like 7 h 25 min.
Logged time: 10 h 15 min
